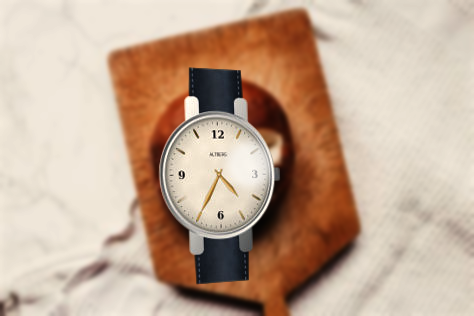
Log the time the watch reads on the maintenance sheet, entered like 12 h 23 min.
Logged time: 4 h 35 min
